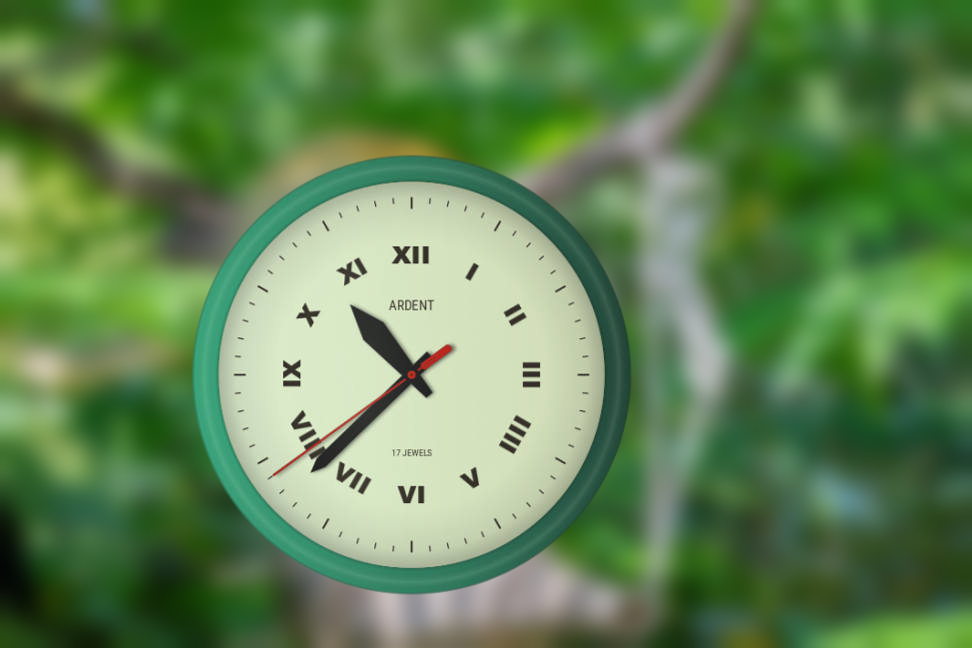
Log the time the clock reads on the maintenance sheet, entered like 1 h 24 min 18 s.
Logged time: 10 h 37 min 39 s
